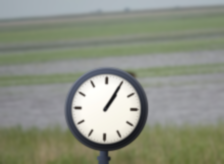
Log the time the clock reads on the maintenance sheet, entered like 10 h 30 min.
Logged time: 1 h 05 min
